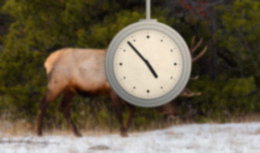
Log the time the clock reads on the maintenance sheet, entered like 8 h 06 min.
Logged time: 4 h 53 min
